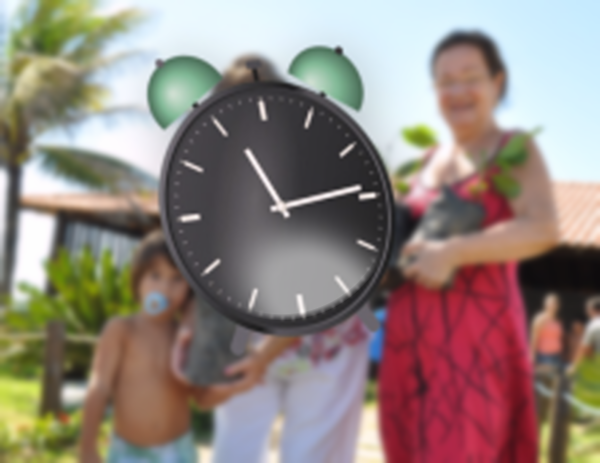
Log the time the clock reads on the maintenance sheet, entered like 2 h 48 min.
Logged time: 11 h 14 min
